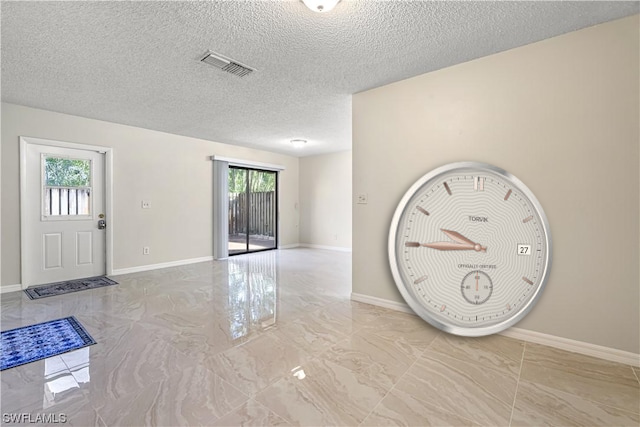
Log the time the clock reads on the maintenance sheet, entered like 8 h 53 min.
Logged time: 9 h 45 min
